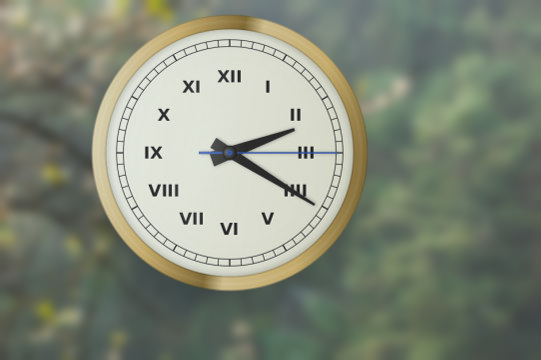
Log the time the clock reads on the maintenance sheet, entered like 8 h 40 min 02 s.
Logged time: 2 h 20 min 15 s
